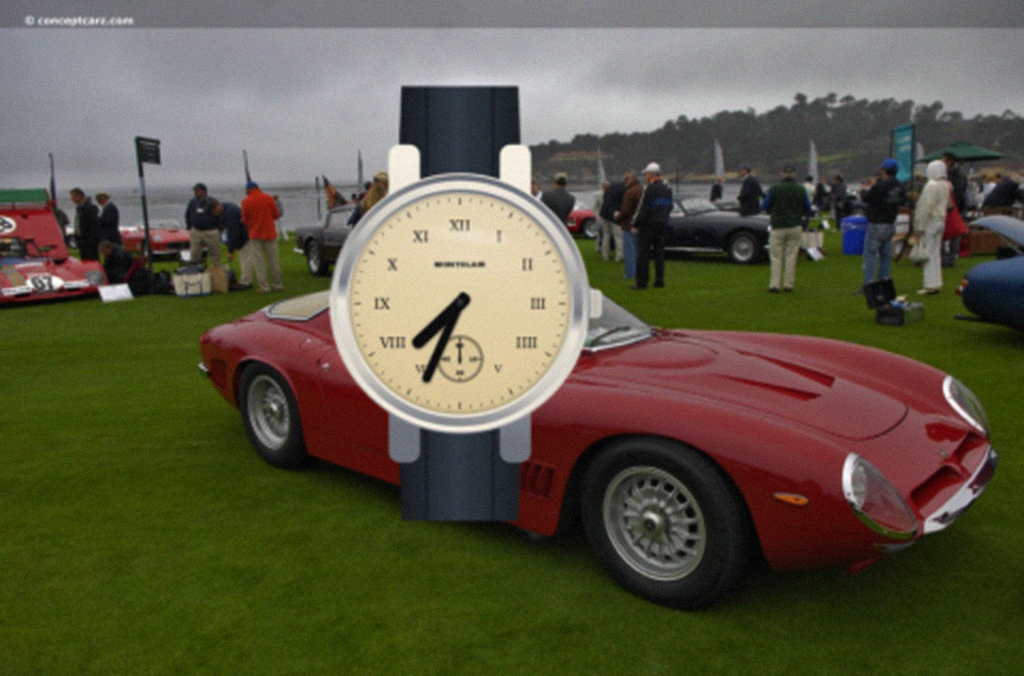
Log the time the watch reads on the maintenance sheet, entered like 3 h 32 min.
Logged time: 7 h 34 min
